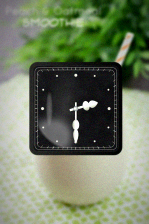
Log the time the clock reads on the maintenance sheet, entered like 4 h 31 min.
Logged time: 2 h 30 min
